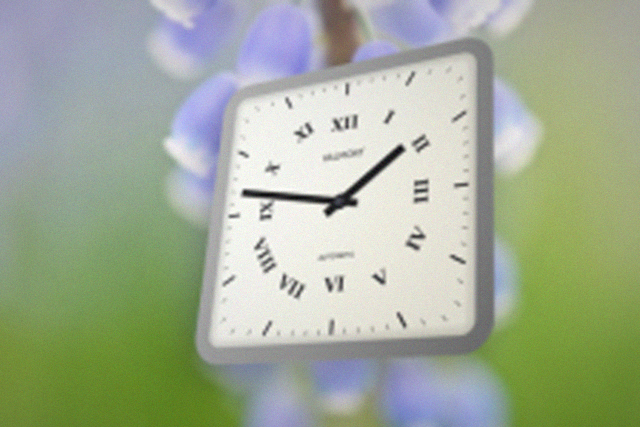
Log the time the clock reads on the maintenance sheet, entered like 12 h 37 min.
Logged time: 1 h 47 min
